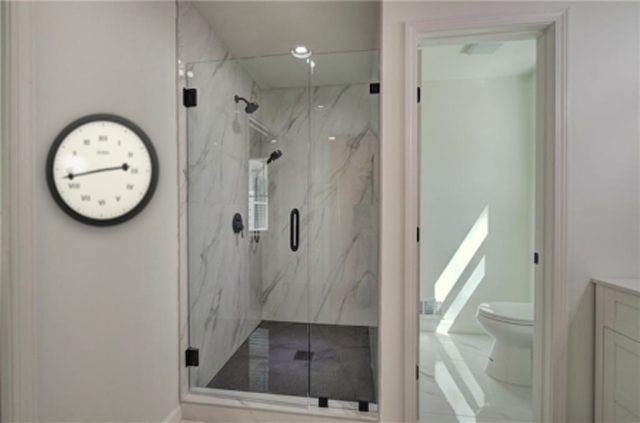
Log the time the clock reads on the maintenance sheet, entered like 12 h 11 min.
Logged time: 2 h 43 min
